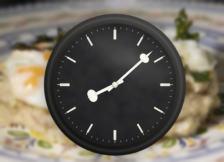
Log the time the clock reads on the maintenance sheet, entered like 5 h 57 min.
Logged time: 8 h 08 min
